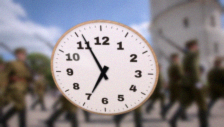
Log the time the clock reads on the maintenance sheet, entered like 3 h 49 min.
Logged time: 6 h 56 min
